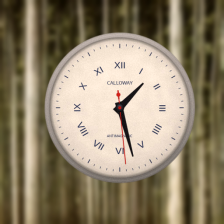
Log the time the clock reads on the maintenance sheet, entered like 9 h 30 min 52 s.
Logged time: 1 h 27 min 29 s
